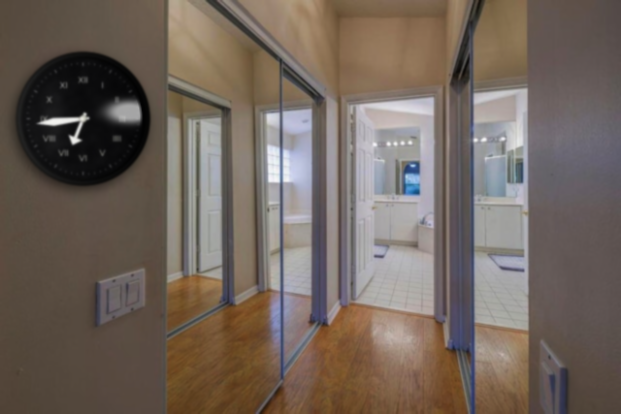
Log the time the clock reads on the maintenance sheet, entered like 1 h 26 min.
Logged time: 6 h 44 min
